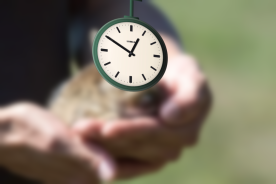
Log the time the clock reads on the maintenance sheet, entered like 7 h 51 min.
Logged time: 12 h 50 min
